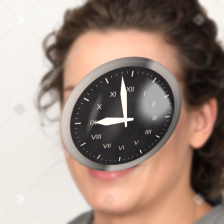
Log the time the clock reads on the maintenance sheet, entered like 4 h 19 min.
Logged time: 8 h 58 min
